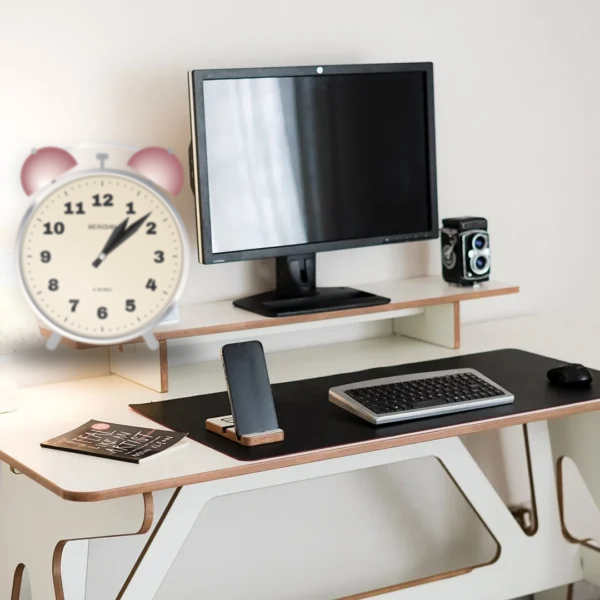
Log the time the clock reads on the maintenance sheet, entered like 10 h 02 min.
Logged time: 1 h 08 min
